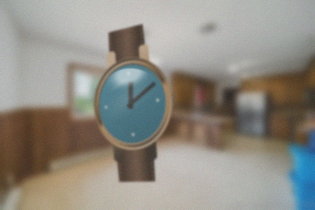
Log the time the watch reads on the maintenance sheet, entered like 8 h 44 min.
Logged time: 12 h 10 min
